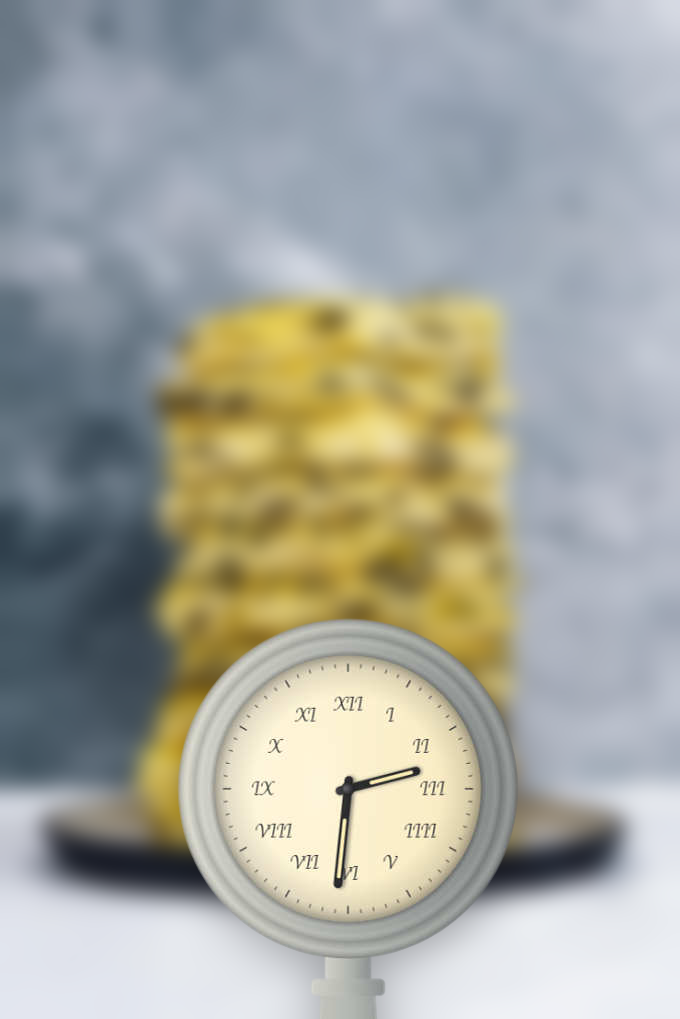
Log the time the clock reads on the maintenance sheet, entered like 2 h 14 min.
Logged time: 2 h 31 min
